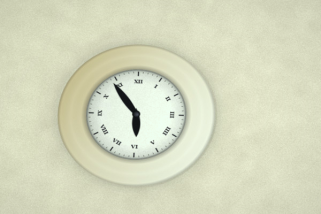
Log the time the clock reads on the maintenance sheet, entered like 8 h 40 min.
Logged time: 5 h 54 min
